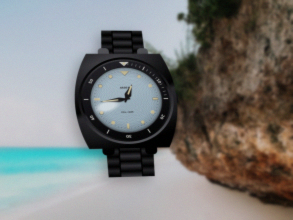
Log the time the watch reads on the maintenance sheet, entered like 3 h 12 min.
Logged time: 12 h 44 min
